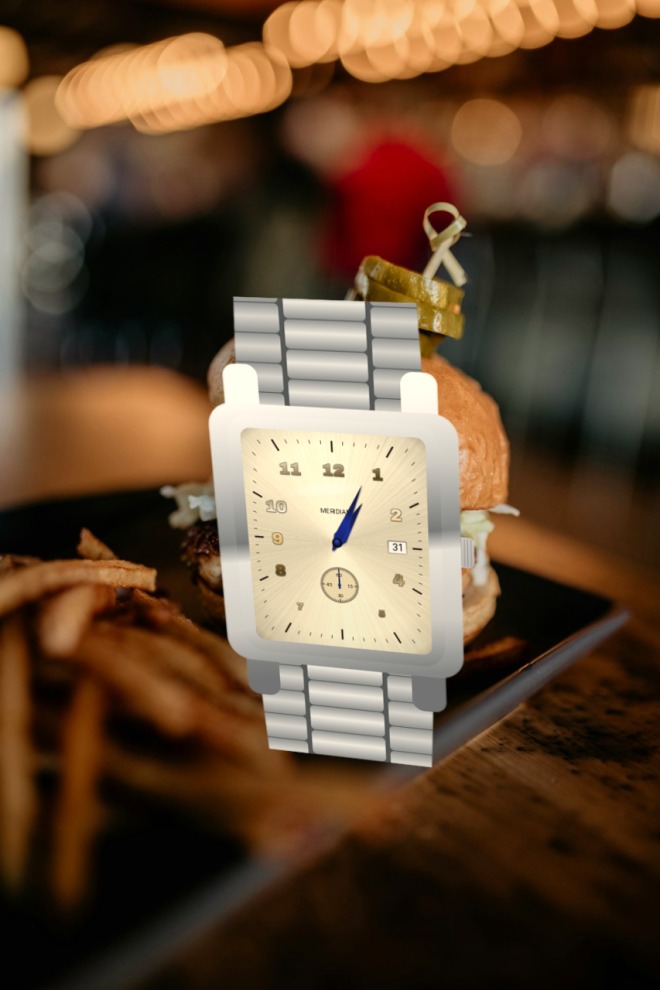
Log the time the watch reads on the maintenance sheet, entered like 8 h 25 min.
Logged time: 1 h 04 min
